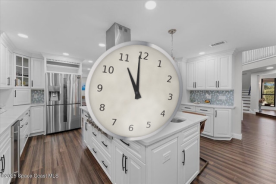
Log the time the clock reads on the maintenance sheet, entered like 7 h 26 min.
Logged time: 10 h 59 min
